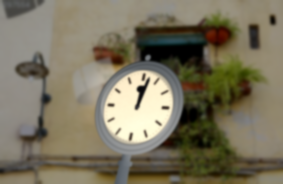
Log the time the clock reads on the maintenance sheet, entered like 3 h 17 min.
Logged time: 12 h 02 min
